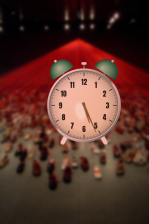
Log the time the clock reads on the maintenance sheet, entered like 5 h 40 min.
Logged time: 5 h 26 min
